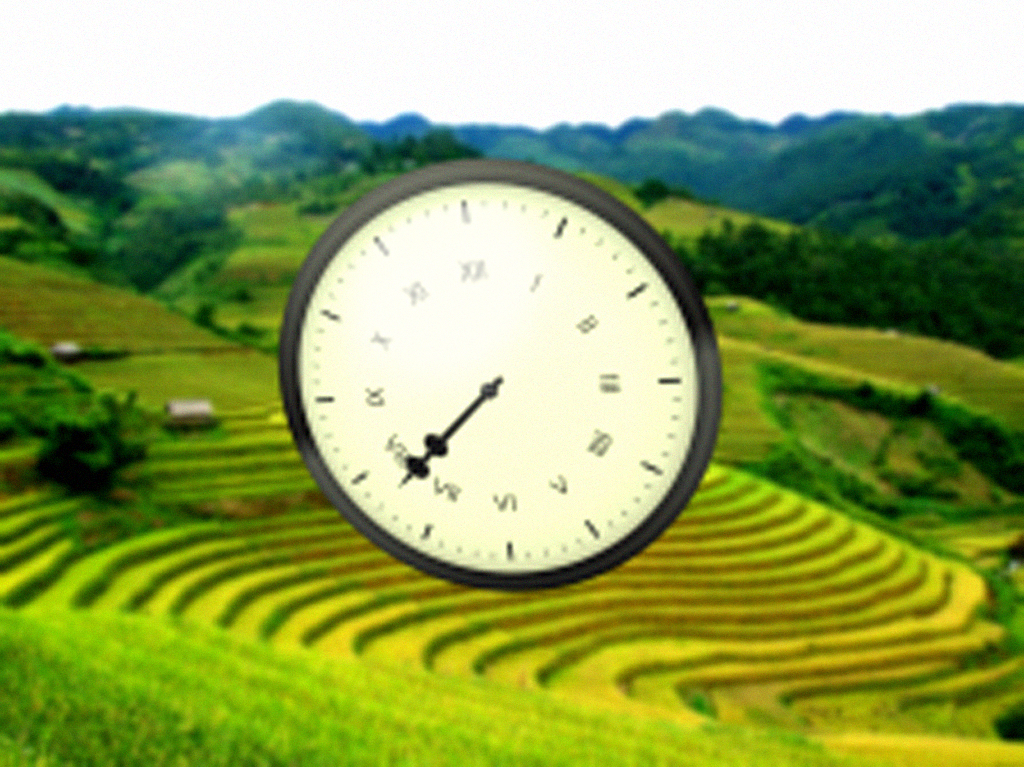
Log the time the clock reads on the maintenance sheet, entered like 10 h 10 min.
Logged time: 7 h 38 min
